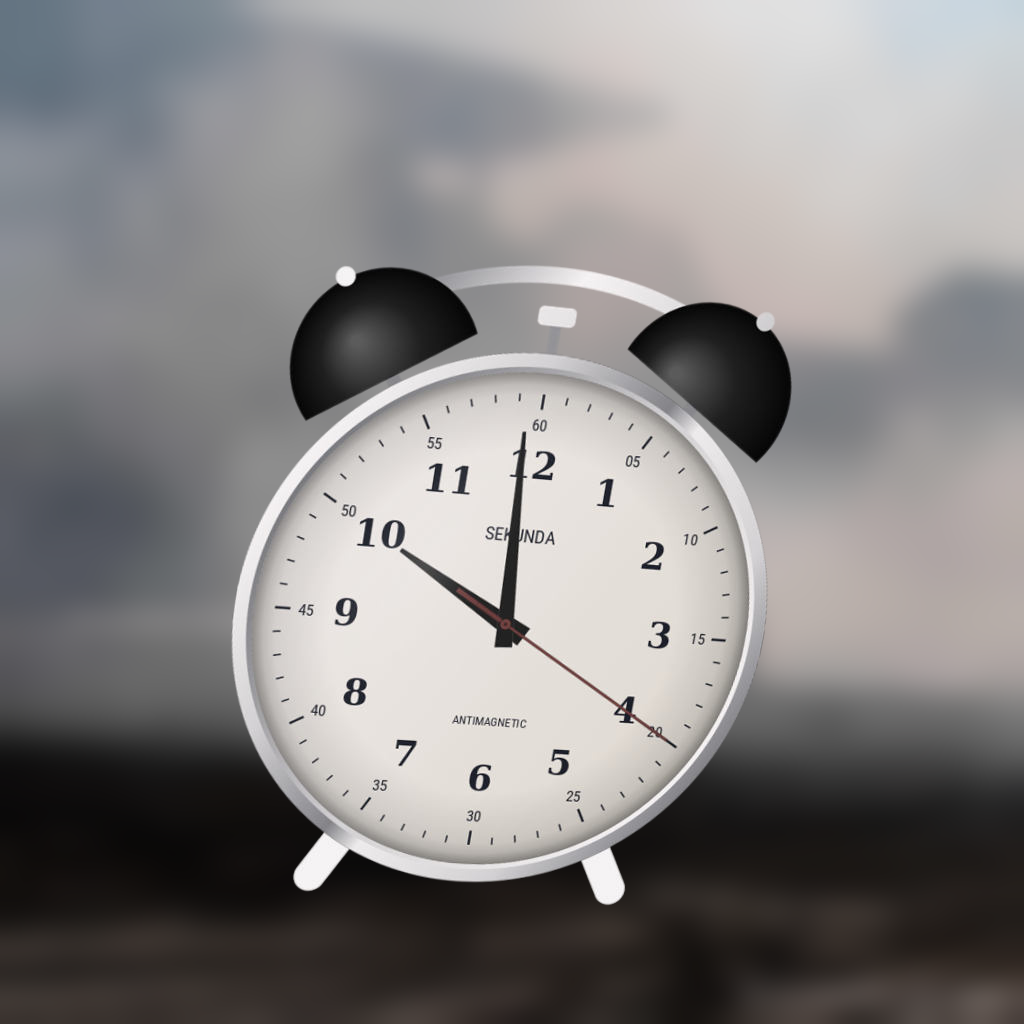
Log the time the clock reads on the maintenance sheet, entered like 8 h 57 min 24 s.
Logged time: 9 h 59 min 20 s
